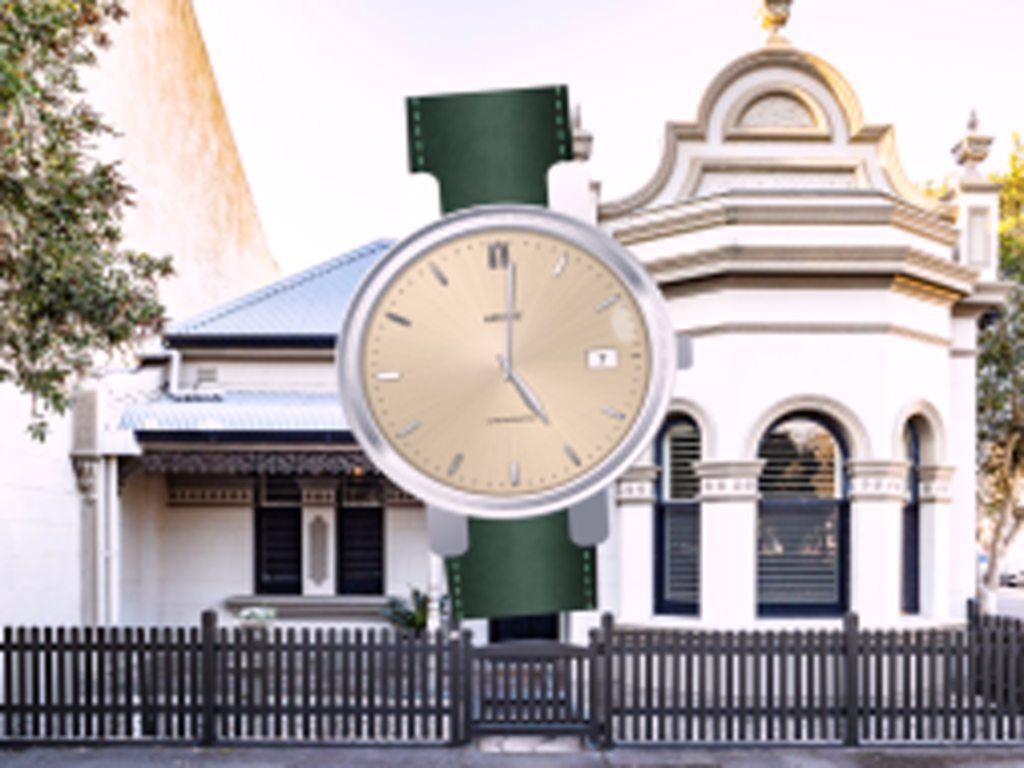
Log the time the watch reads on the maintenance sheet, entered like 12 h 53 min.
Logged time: 5 h 01 min
